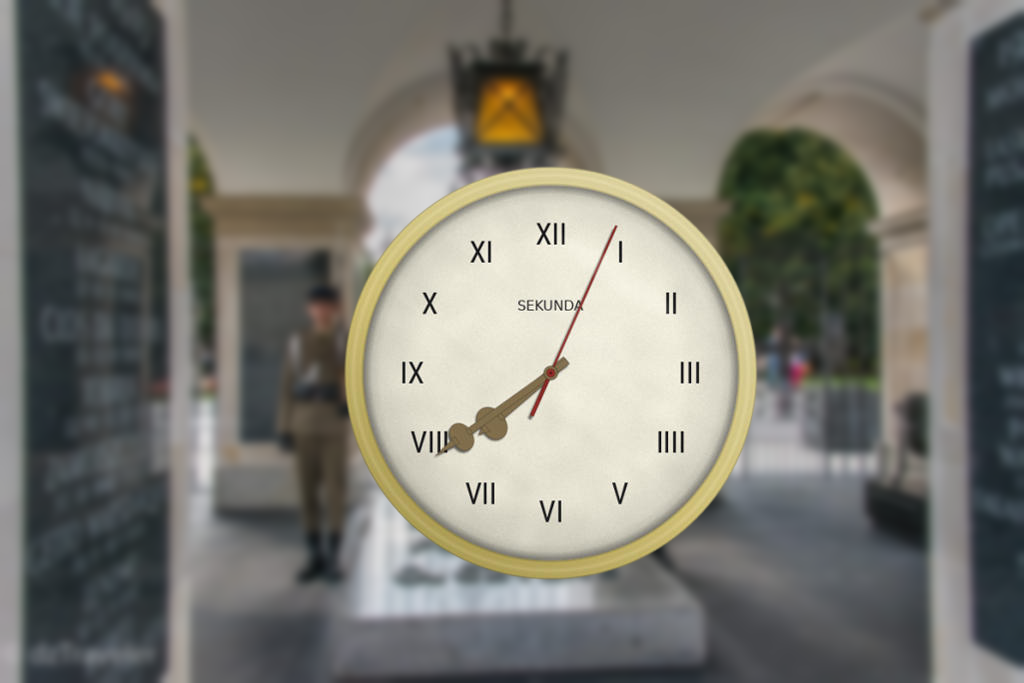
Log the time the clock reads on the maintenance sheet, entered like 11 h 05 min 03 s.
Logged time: 7 h 39 min 04 s
